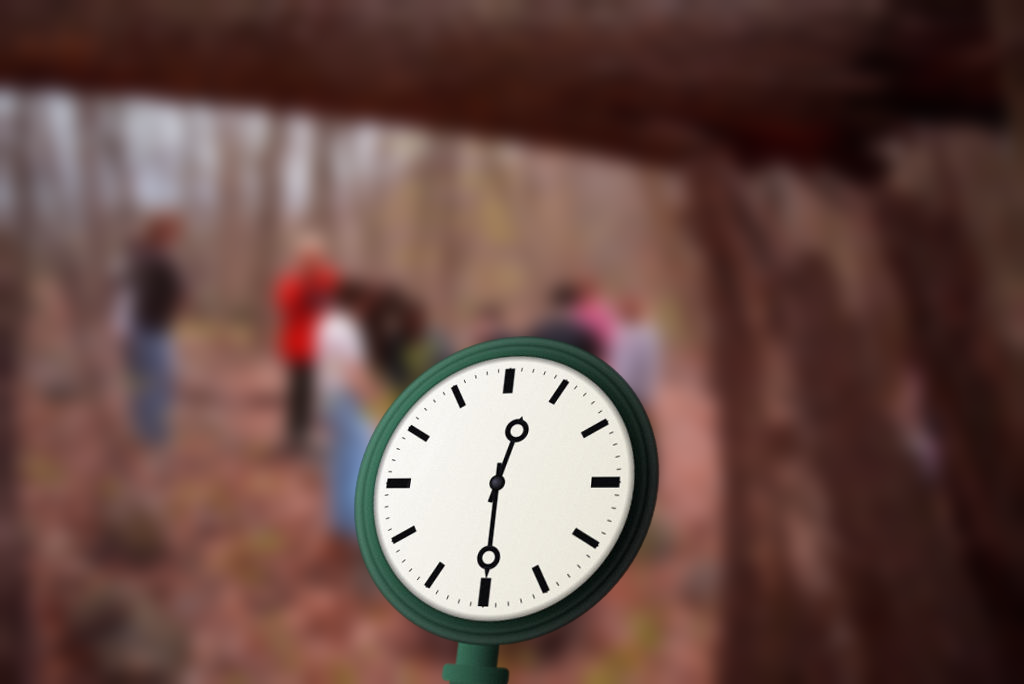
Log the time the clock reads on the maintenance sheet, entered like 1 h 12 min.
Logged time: 12 h 30 min
